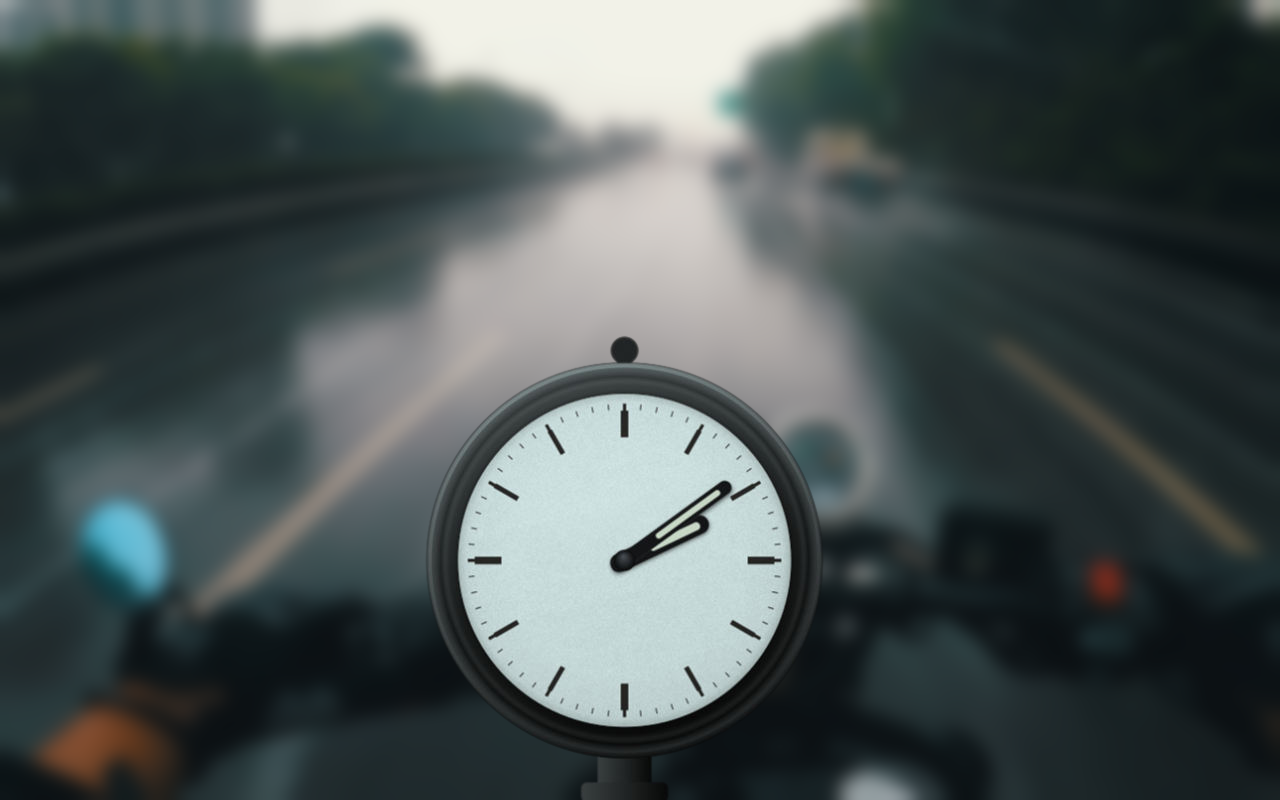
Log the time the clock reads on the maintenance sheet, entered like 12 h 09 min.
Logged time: 2 h 09 min
